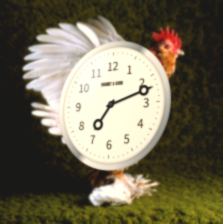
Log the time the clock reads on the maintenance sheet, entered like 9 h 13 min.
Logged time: 7 h 12 min
